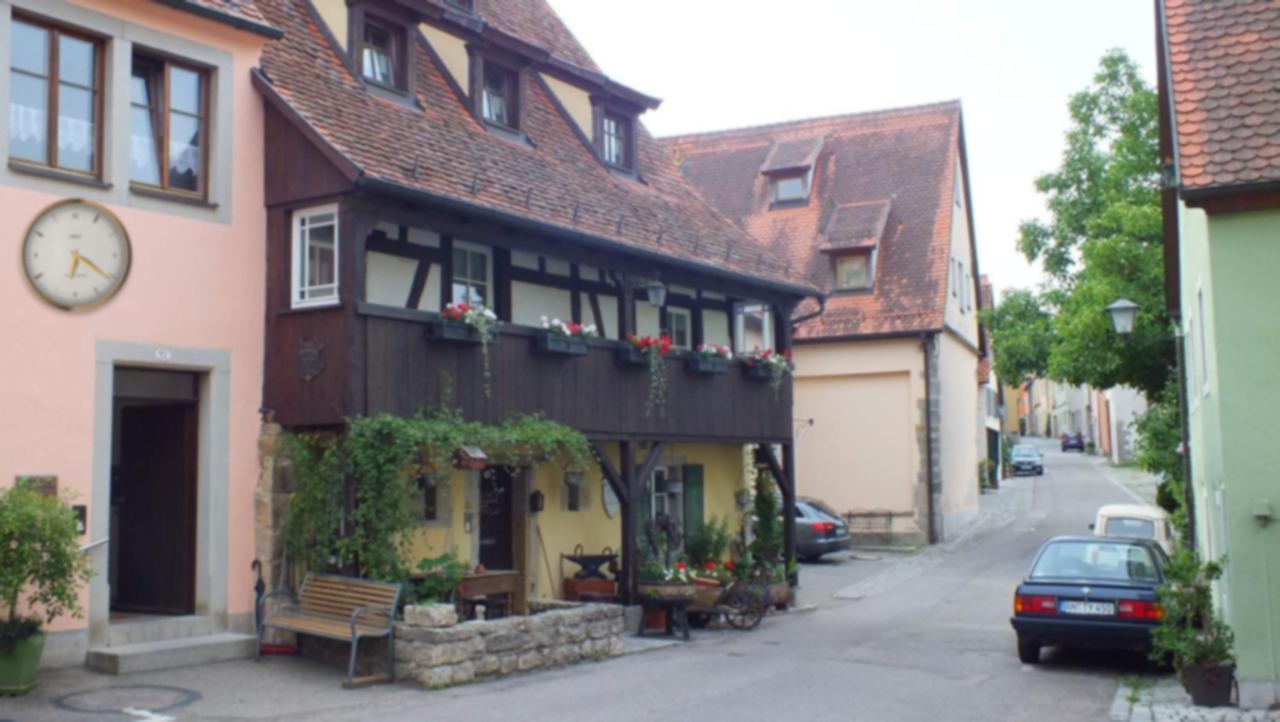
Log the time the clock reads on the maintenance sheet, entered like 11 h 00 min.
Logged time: 6 h 21 min
